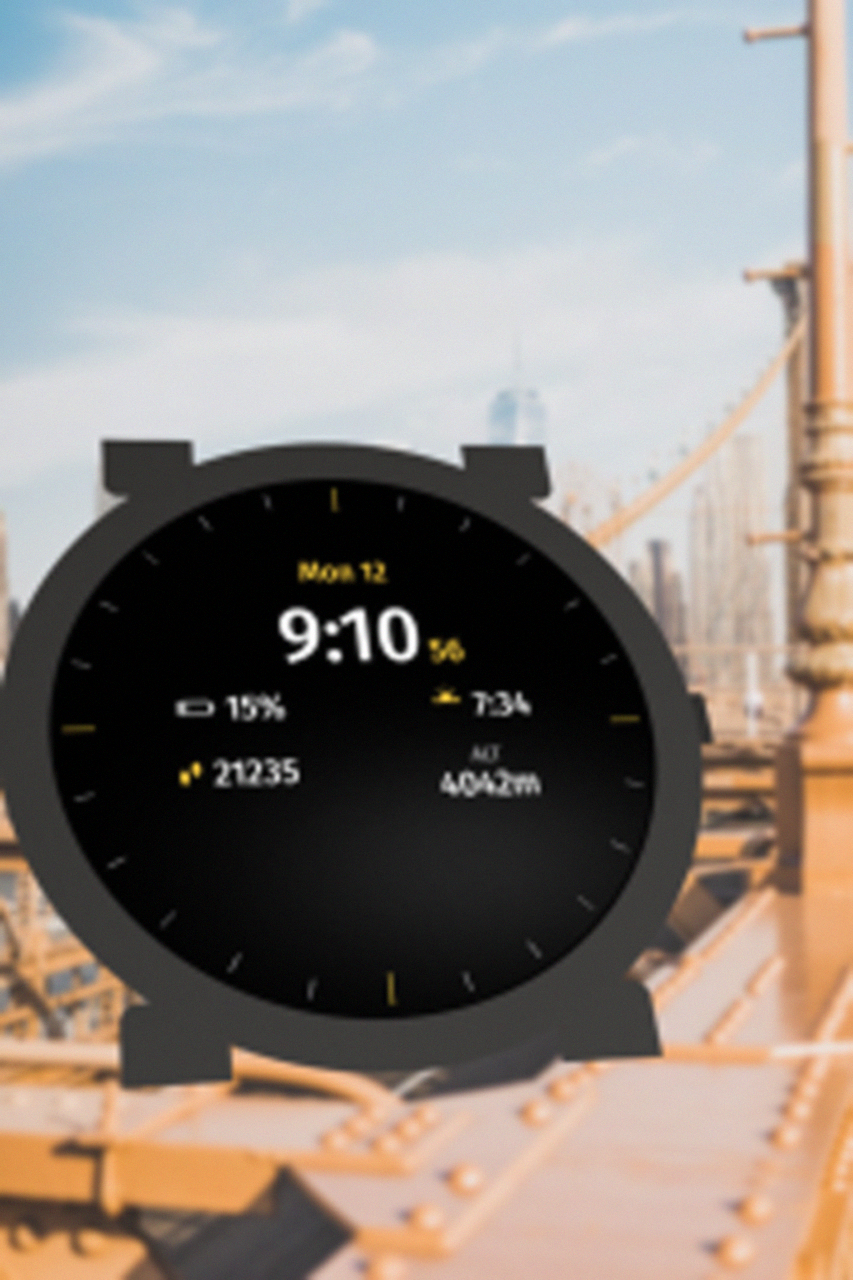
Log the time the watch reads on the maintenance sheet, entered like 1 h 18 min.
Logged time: 9 h 10 min
